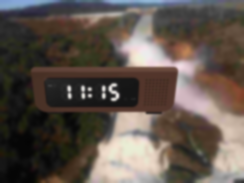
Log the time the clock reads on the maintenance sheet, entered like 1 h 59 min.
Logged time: 11 h 15 min
